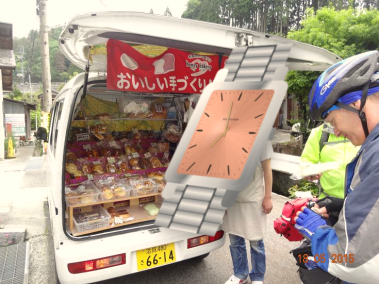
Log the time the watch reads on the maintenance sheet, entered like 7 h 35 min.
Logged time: 6 h 58 min
